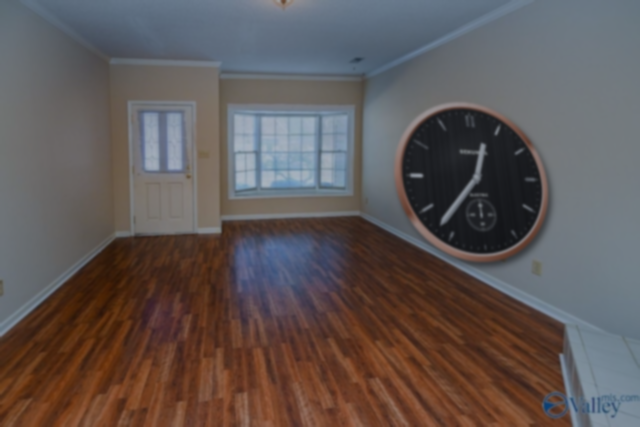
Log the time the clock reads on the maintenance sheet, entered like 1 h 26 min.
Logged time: 12 h 37 min
